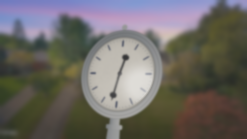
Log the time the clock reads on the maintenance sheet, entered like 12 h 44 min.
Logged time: 12 h 32 min
